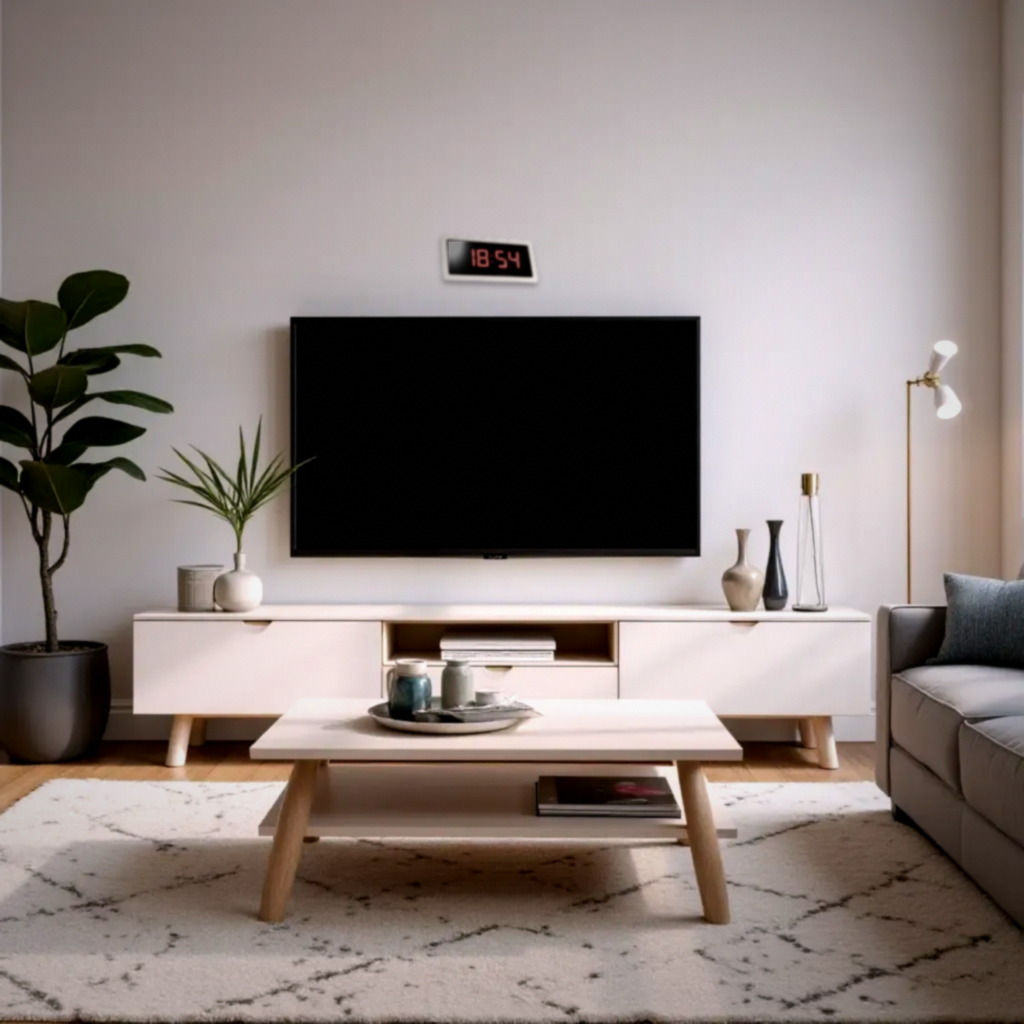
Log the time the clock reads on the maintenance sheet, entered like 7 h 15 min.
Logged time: 18 h 54 min
